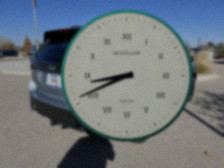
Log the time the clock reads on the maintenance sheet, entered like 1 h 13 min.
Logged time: 8 h 41 min
